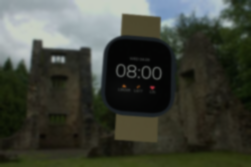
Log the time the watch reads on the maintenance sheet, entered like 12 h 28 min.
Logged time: 8 h 00 min
